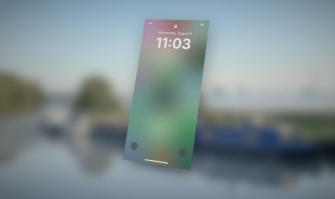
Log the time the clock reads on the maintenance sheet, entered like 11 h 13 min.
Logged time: 11 h 03 min
